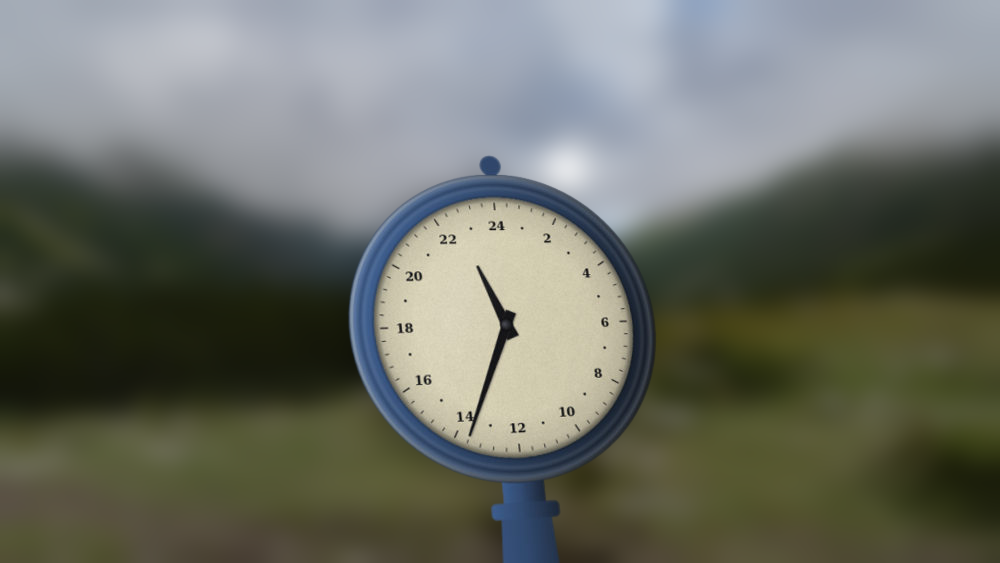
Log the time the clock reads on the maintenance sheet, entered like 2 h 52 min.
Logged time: 22 h 34 min
